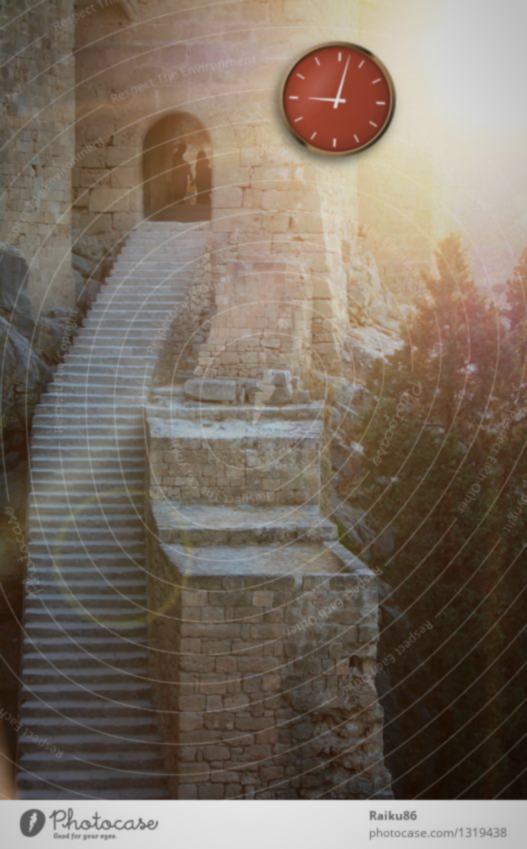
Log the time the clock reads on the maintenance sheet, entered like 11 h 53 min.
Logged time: 9 h 02 min
